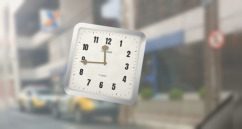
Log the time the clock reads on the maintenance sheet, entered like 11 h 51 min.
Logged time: 11 h 44 min
